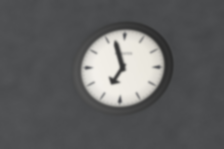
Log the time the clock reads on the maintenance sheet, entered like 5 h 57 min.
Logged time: 6 h 57 min
